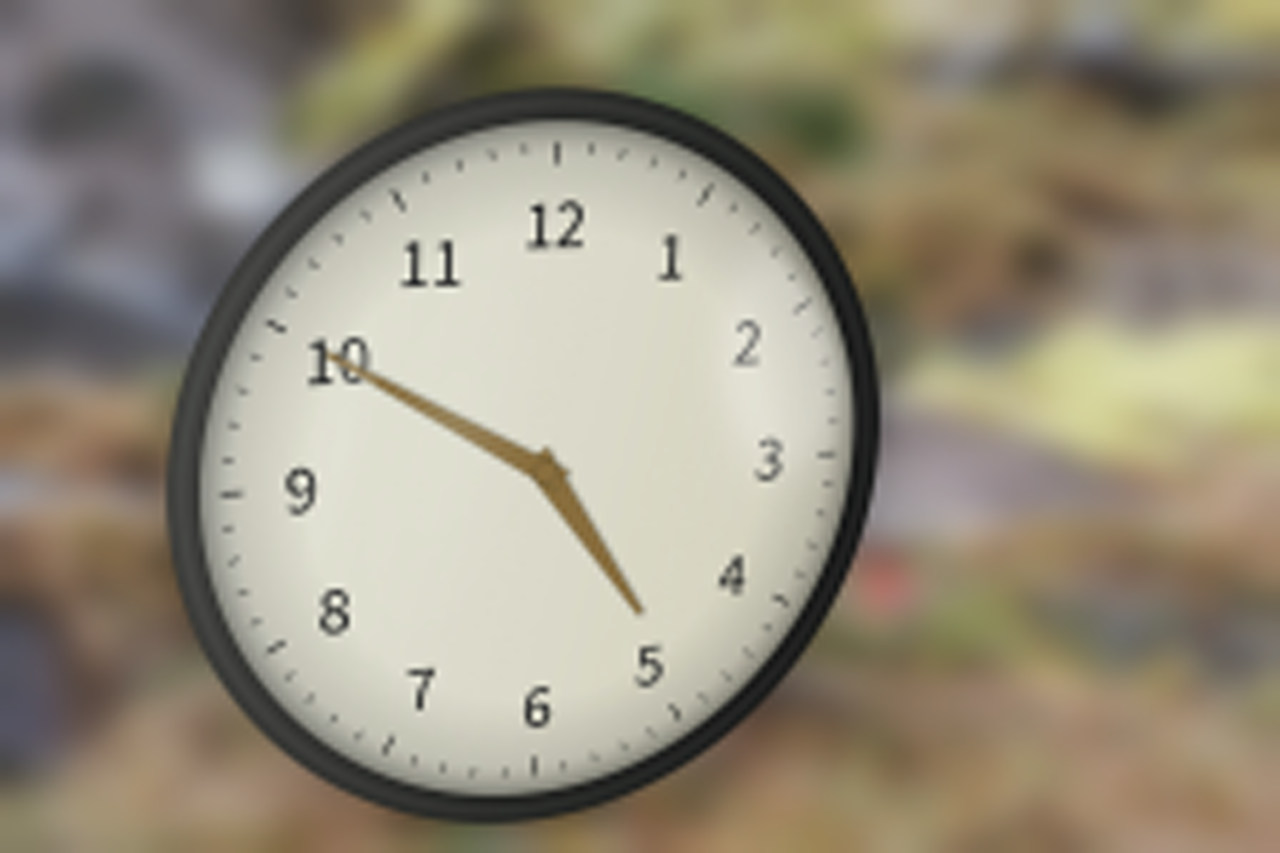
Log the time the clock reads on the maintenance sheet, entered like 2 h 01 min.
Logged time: 4 h 50 min
